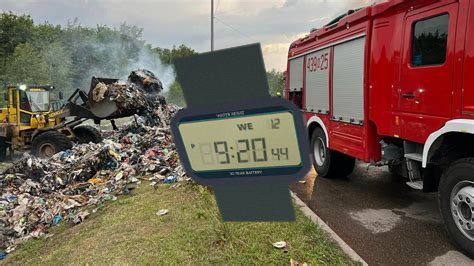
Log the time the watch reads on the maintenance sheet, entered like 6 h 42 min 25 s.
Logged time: 9 h 20 min 44 s
